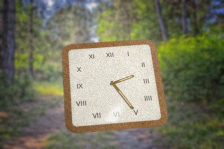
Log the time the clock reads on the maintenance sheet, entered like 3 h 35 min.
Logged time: 2 h 25 min
